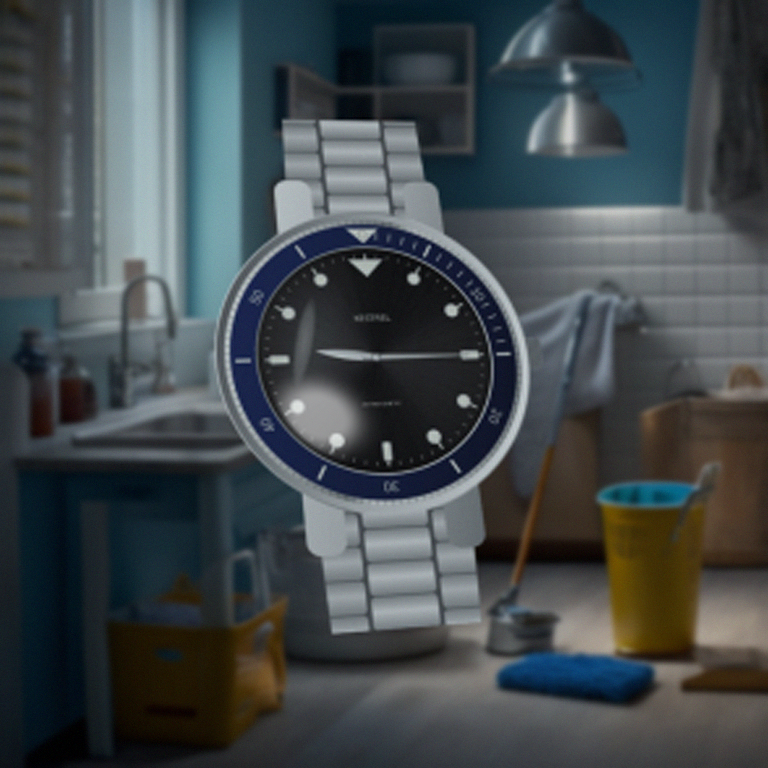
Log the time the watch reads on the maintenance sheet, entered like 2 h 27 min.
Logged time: 9 h 15 min
